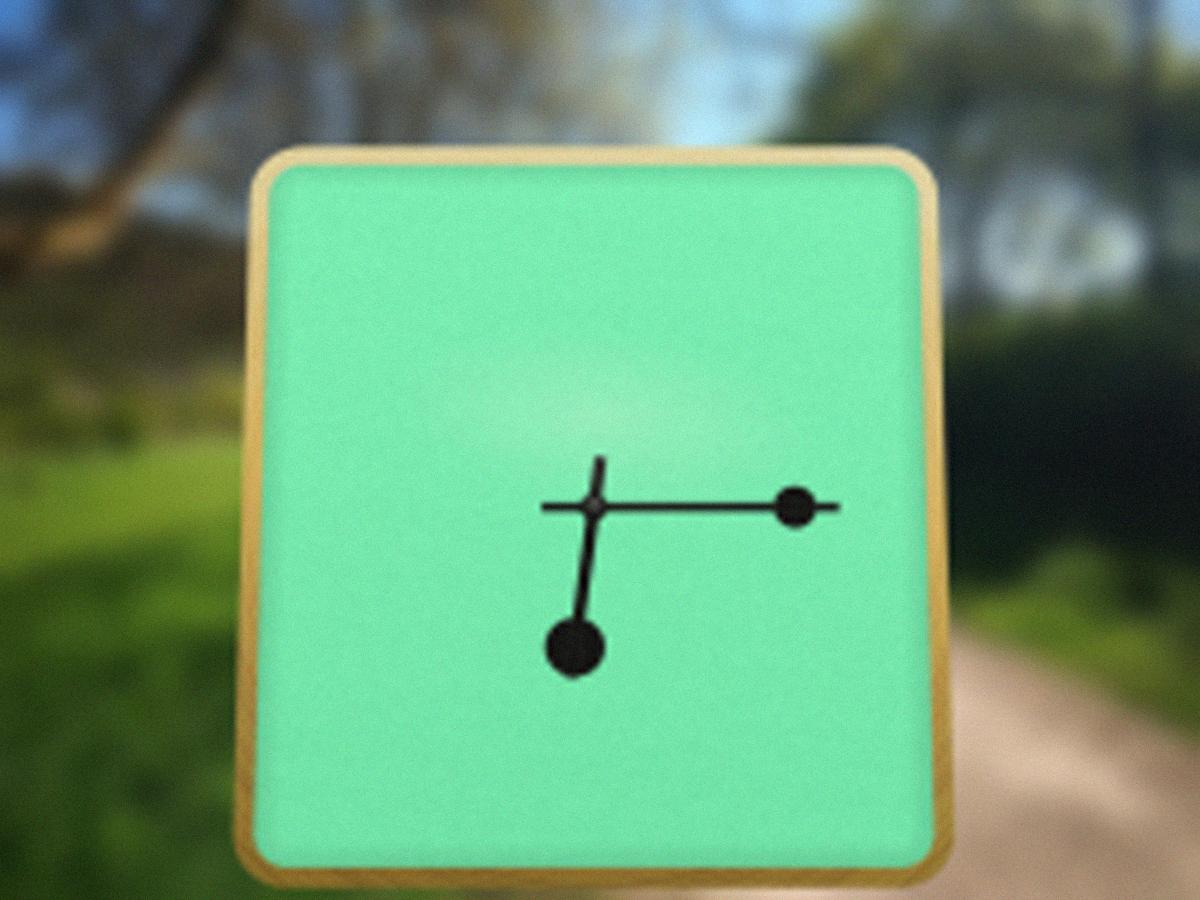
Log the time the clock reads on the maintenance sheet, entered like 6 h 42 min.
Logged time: 6 h 15 min
